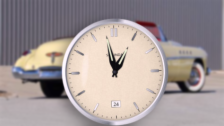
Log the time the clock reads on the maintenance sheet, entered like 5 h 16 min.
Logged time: 12 h 58 min
